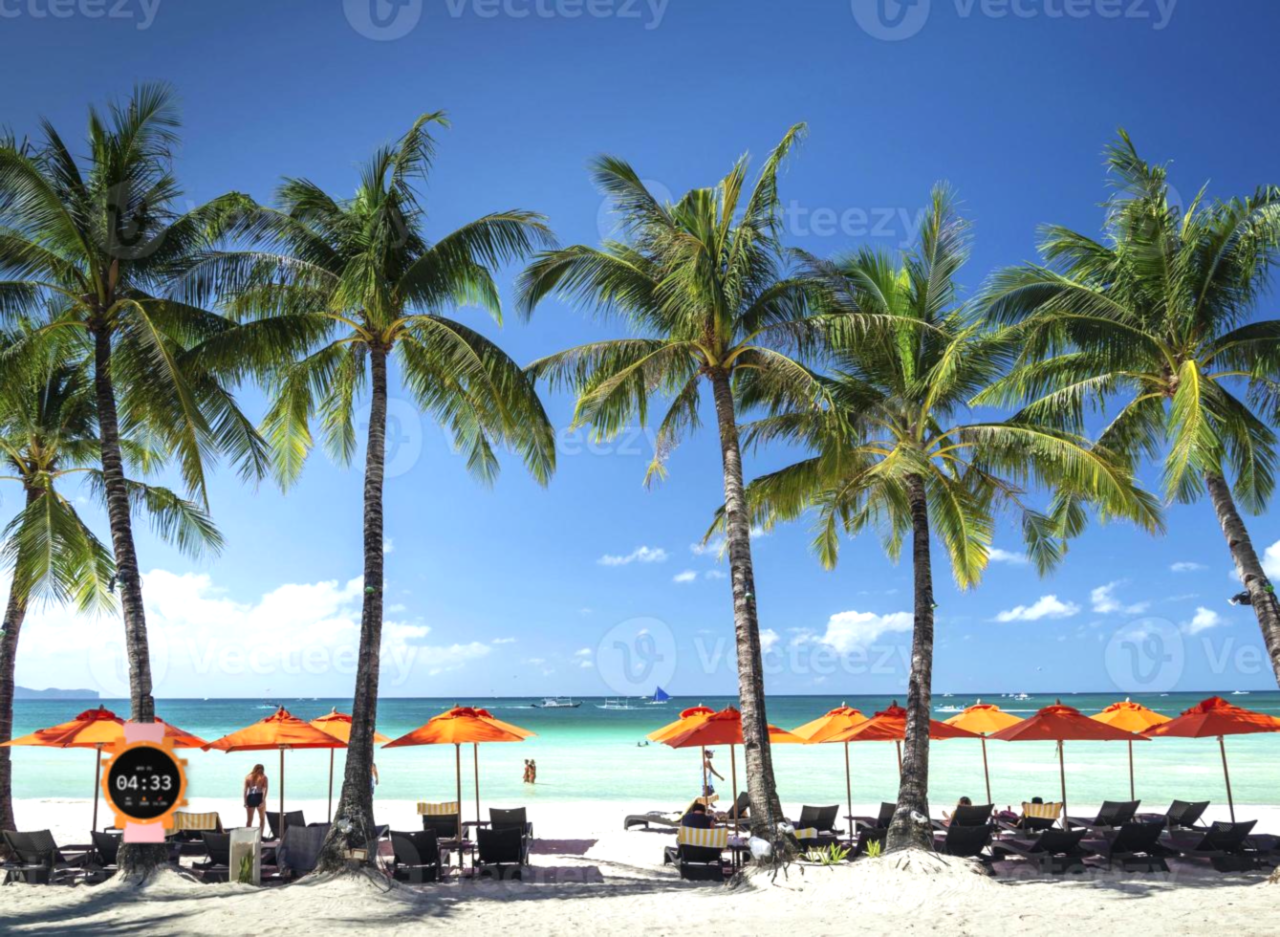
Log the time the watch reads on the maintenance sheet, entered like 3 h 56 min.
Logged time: 4 h 33 min
